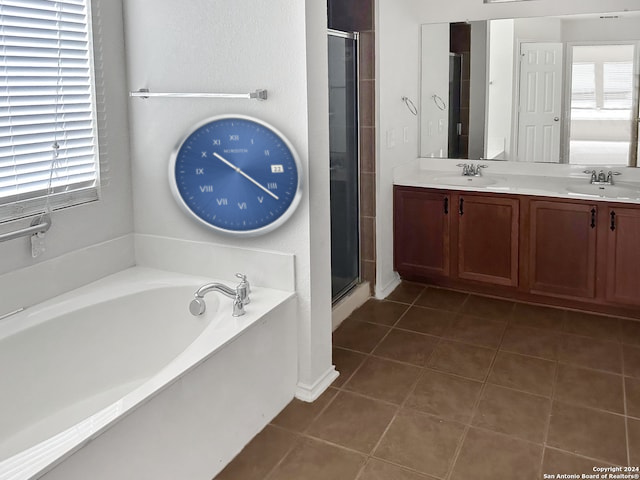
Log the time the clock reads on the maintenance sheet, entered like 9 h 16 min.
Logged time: 10 h 22 min
